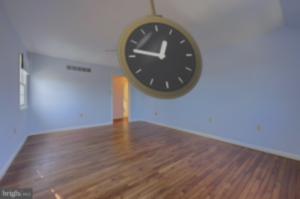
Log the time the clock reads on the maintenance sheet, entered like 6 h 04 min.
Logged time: 12 h 47 min
